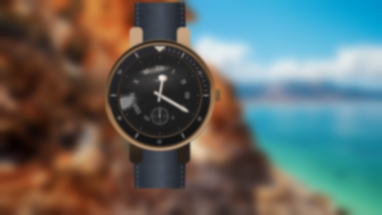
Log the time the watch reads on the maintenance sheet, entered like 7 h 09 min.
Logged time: 12 h 20 min
